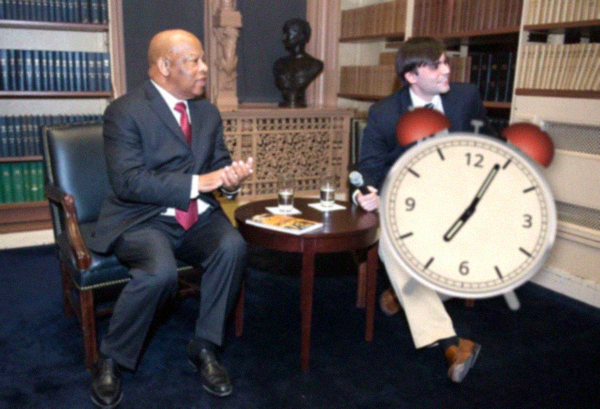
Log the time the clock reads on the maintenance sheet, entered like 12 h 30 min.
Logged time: 7 h 04 min
